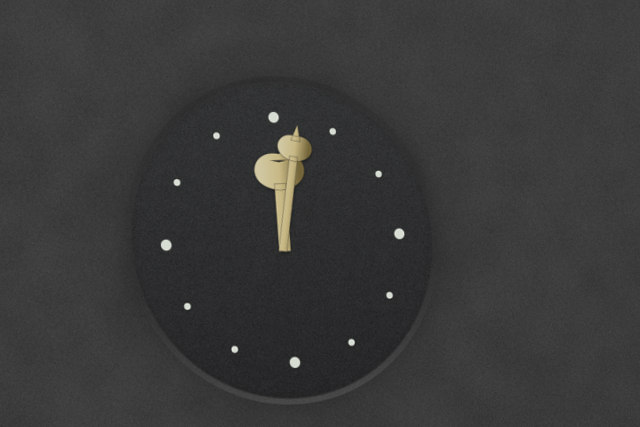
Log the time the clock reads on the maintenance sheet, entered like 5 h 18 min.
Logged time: 12 h 02 min
